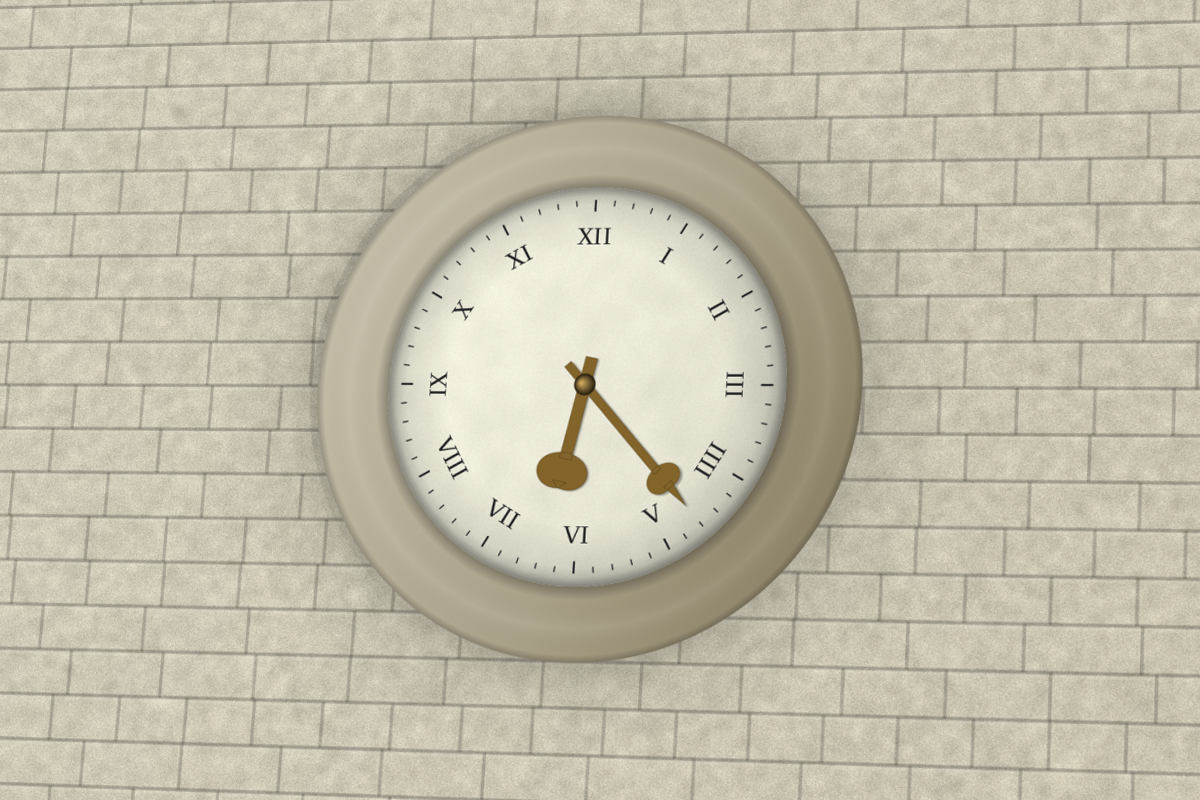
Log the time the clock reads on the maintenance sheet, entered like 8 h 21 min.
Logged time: 6 h 23 min
